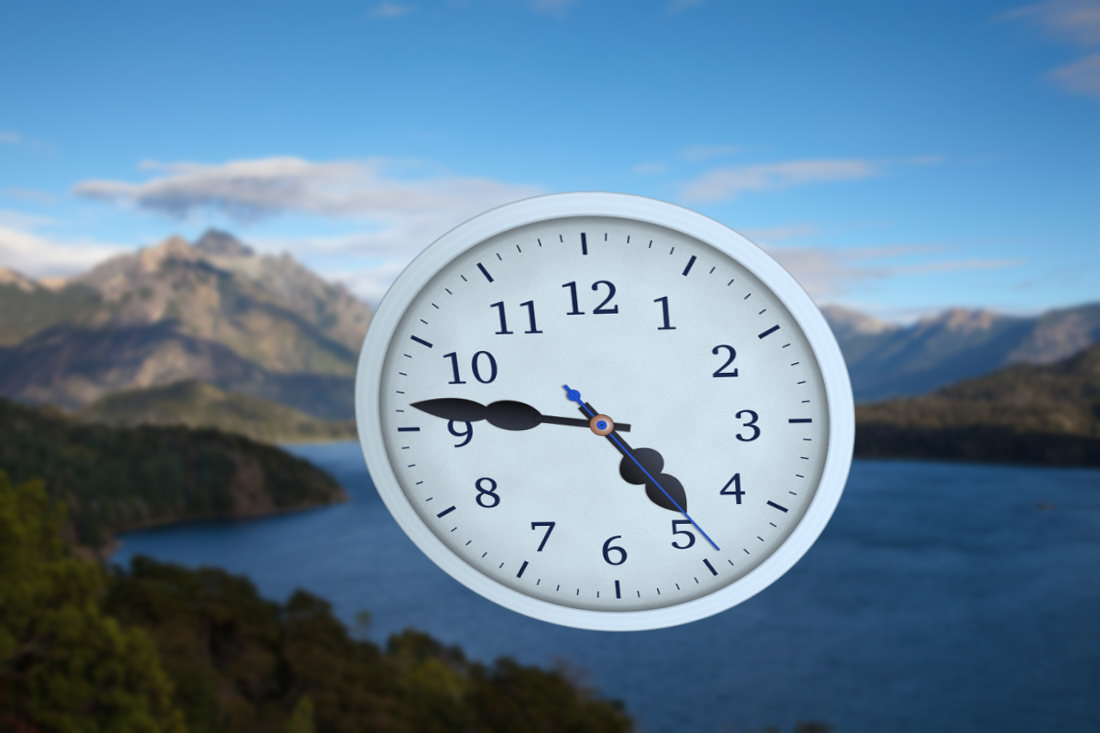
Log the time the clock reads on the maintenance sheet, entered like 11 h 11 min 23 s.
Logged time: 4 h 46 min 24 s
